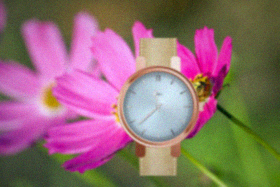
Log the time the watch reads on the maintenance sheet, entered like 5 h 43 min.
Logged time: 11 h 38 min
